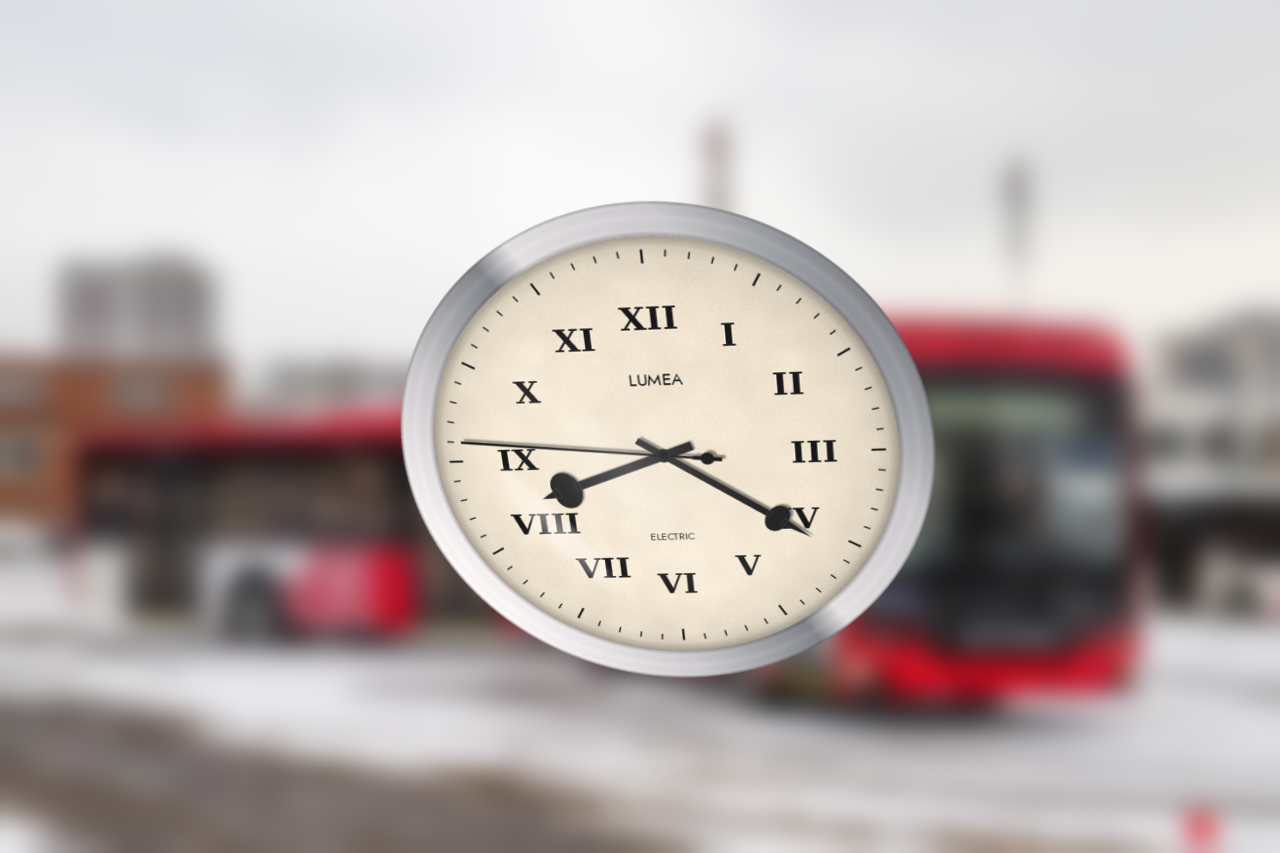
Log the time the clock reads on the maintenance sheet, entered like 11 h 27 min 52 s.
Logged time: 8 h 20 min 46 s
